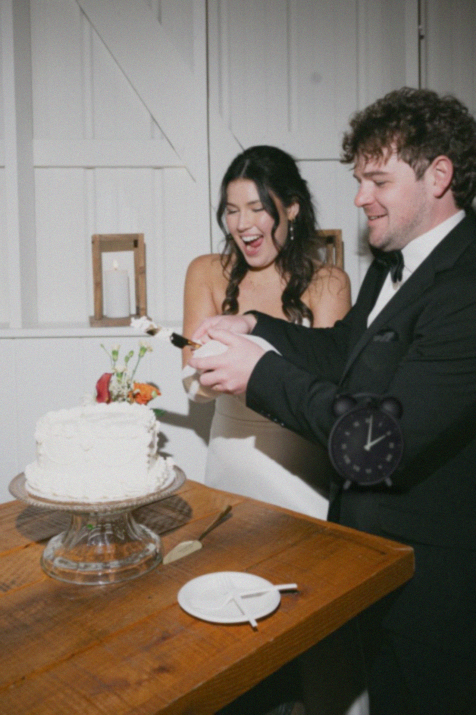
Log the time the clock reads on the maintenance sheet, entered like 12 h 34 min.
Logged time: 2 h 01 min
